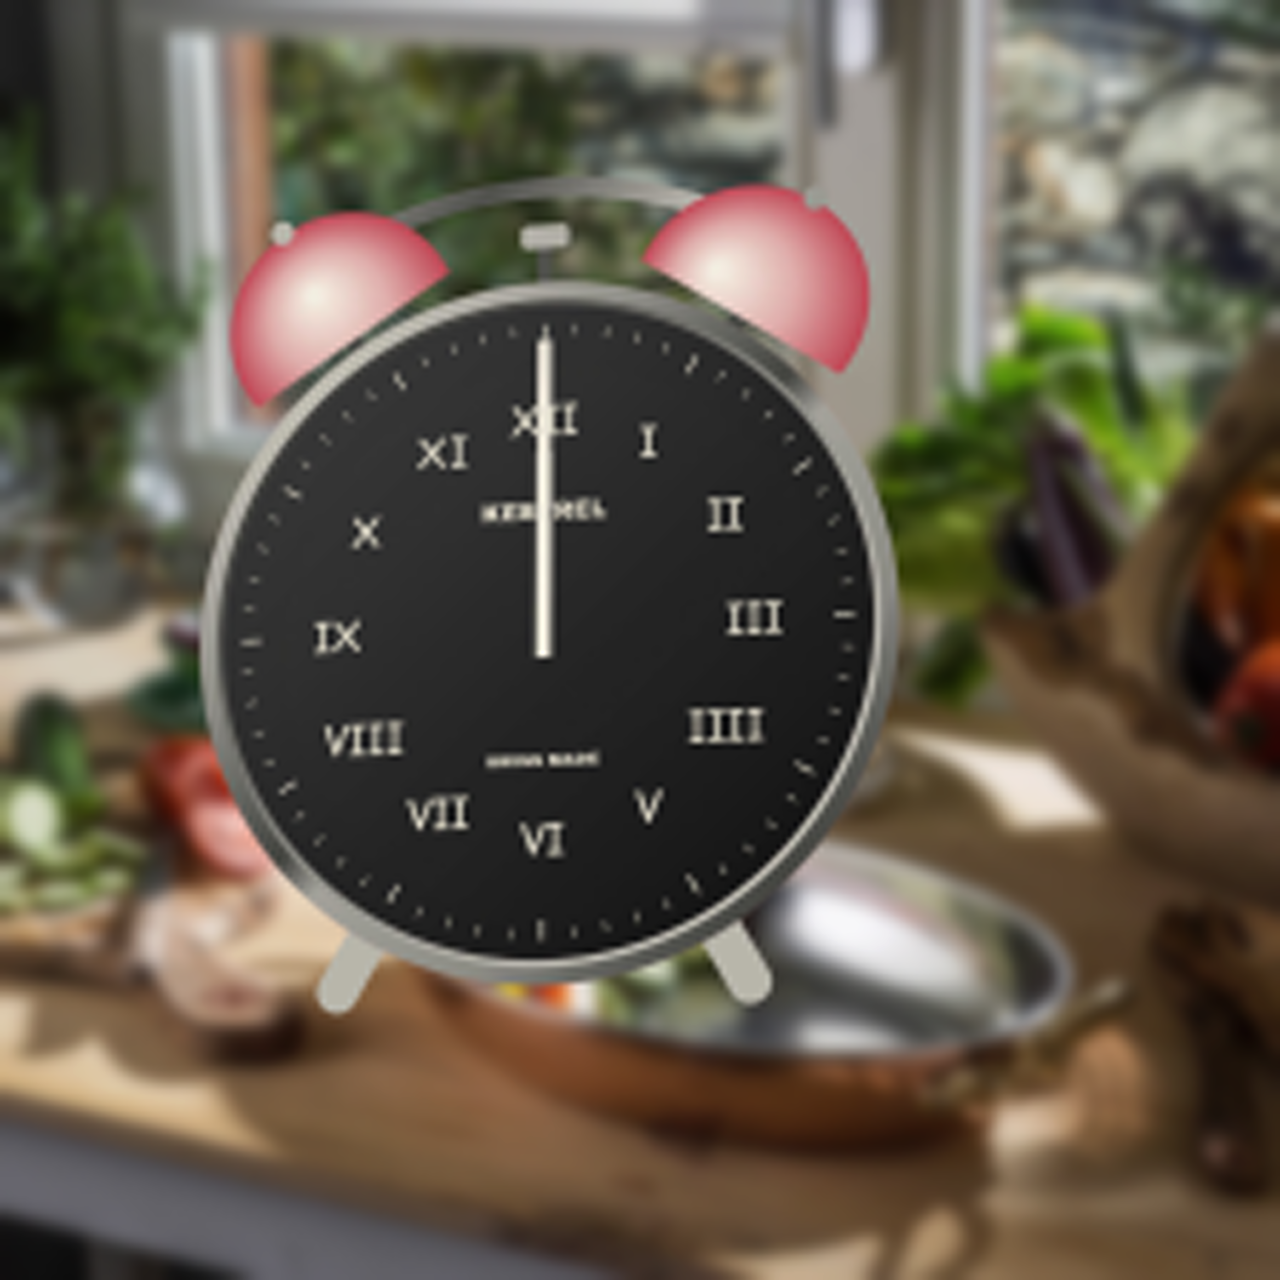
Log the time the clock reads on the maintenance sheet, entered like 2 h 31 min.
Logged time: 12 h 00 min
